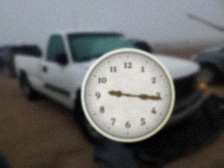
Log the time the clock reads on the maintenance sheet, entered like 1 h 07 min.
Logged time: 9 h 16 min
